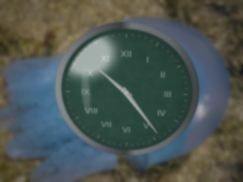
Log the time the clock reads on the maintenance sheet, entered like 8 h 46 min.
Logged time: 10 h 24 min
